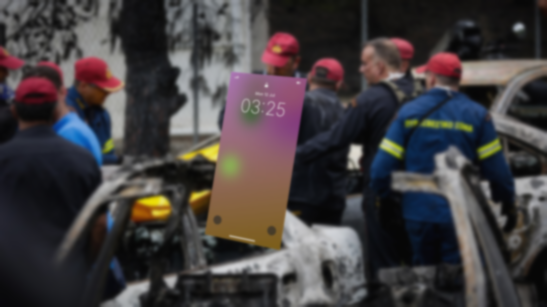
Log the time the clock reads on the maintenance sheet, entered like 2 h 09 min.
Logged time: 3 h 25 min
